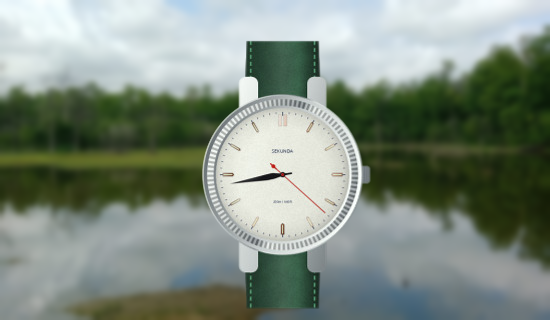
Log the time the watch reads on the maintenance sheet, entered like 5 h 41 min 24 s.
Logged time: 8 h 43 min 22 s
